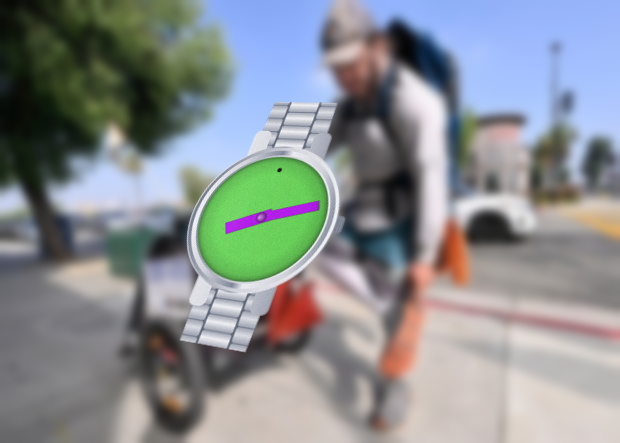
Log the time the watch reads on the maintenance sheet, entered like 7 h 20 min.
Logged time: 8 h 12 min
